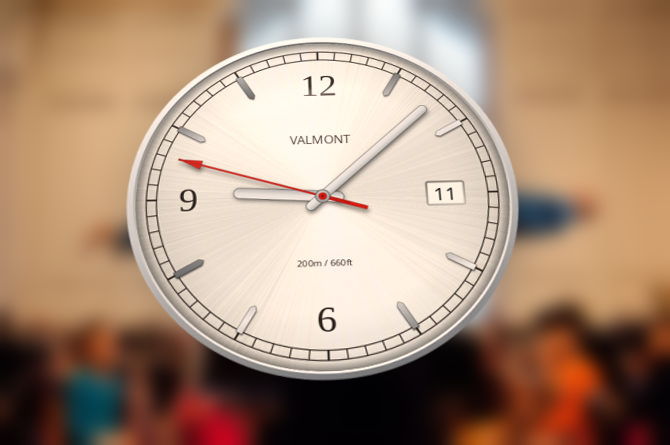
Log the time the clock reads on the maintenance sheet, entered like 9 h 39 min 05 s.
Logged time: 9 h 07 min 48 s
